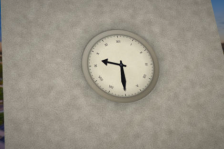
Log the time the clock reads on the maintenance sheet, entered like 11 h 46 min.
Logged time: 9 h 30 min
